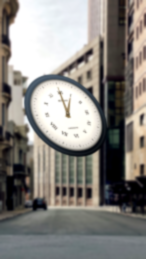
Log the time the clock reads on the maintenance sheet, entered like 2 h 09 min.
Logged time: 1 h 00 min
